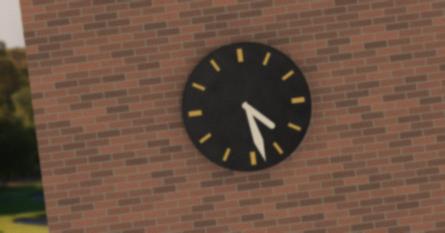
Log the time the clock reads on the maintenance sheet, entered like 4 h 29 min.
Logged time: 4 h 28 min
